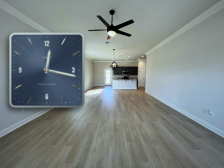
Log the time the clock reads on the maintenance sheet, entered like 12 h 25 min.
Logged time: 12 h 17 min
